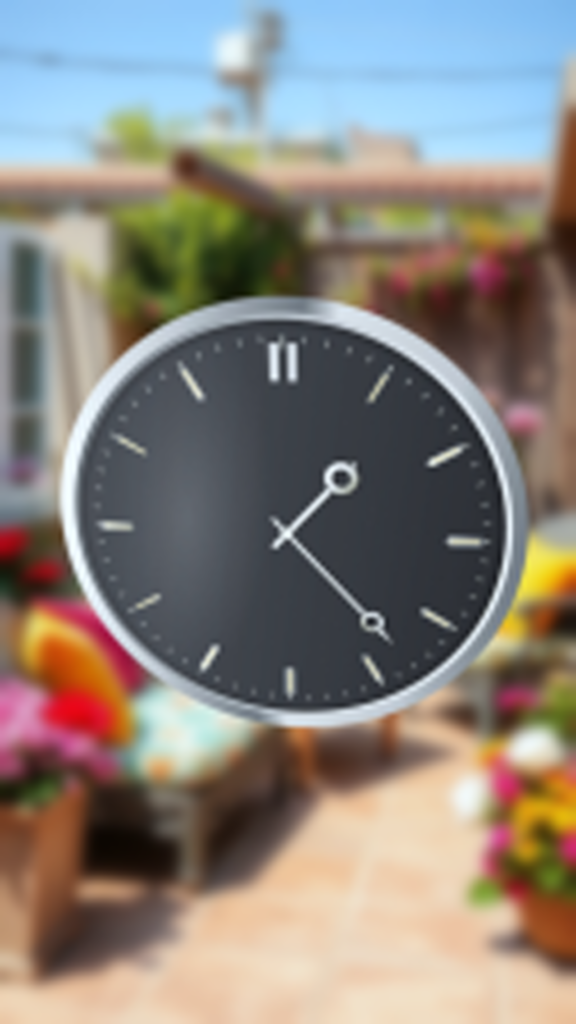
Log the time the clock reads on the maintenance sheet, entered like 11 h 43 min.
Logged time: 1 h 23 min
